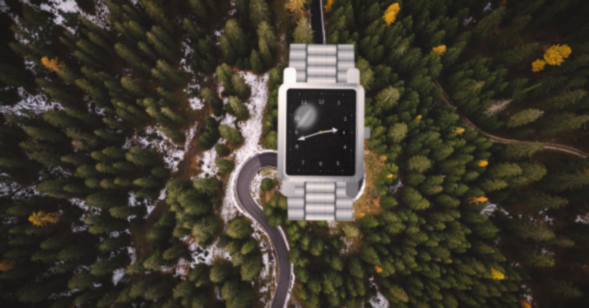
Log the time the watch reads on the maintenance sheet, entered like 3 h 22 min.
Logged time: 2 h 42 min
